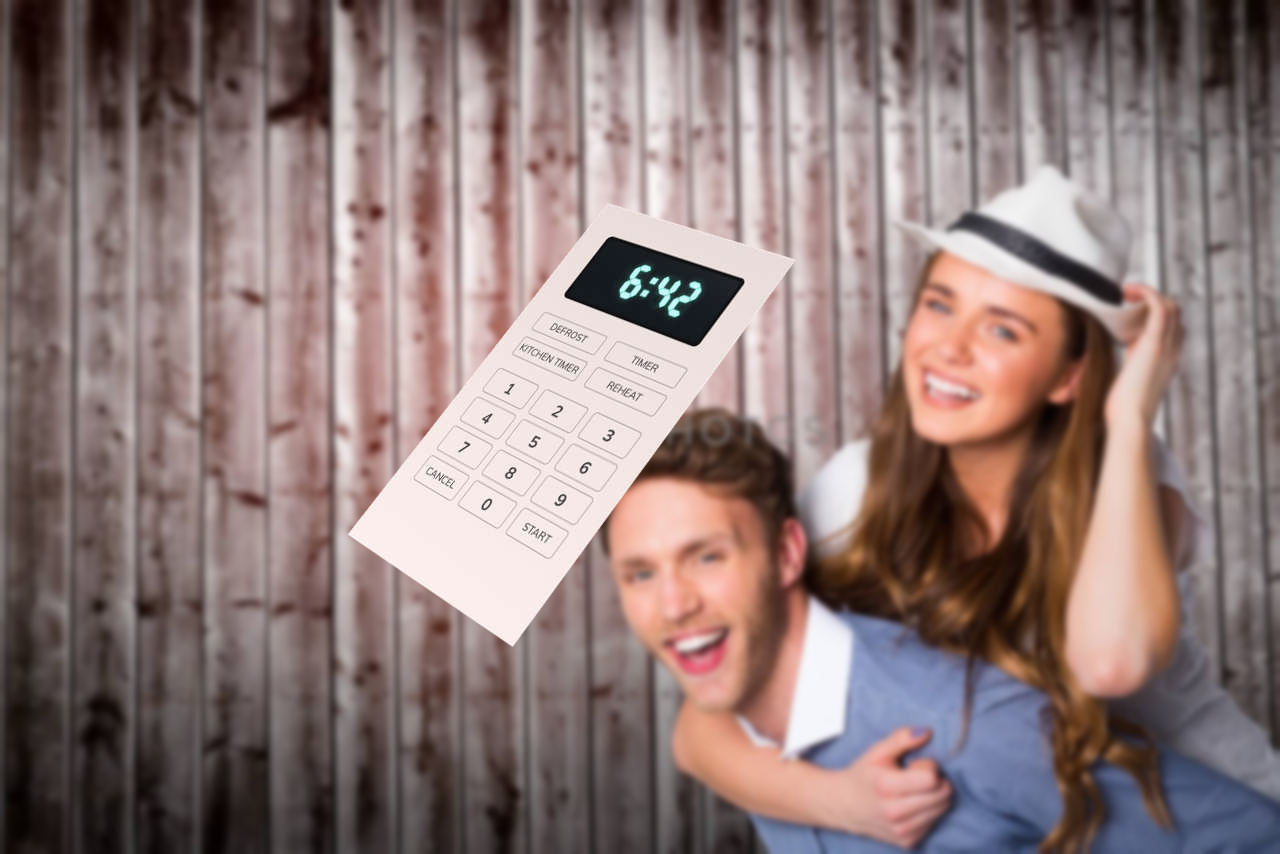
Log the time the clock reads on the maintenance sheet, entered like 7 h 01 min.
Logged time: 6 h 42 min
